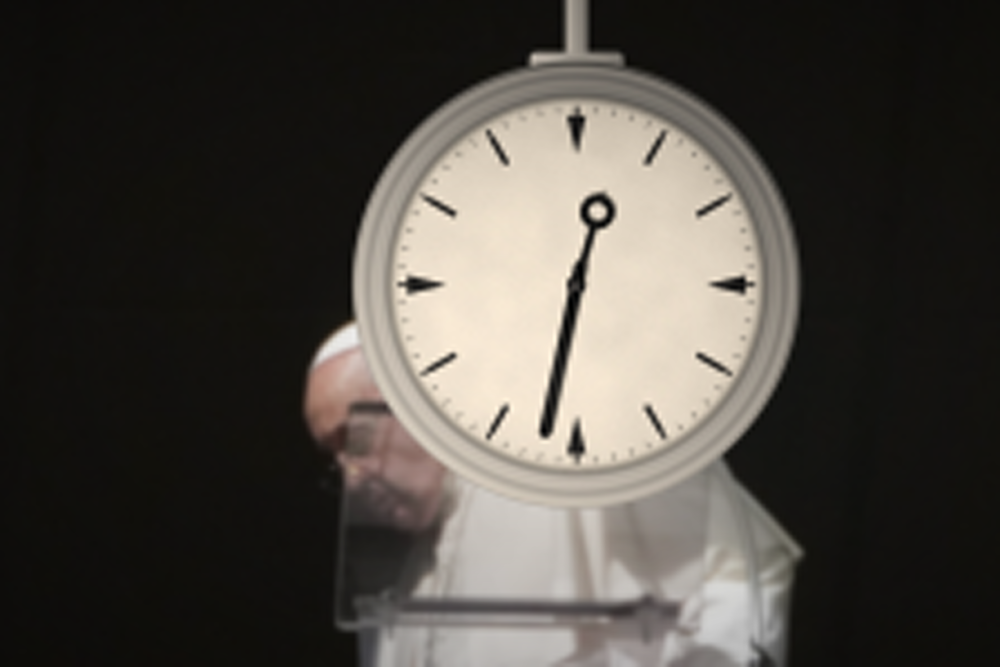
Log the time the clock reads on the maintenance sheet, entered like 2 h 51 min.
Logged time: 12 h 32 min
